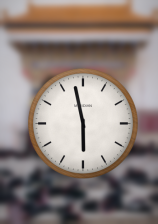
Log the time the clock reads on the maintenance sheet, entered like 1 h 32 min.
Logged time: 5 h 58 min
